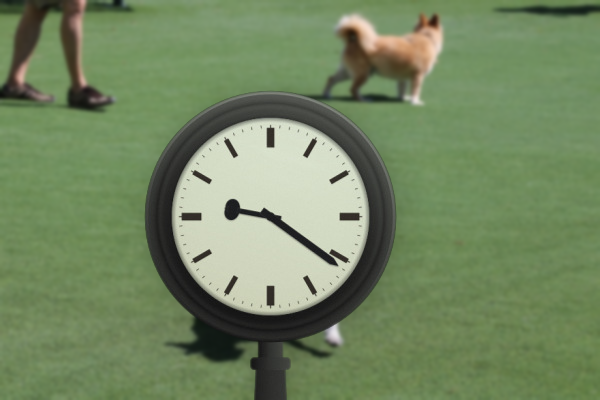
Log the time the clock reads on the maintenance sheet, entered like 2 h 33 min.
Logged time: 9 h 21 min
